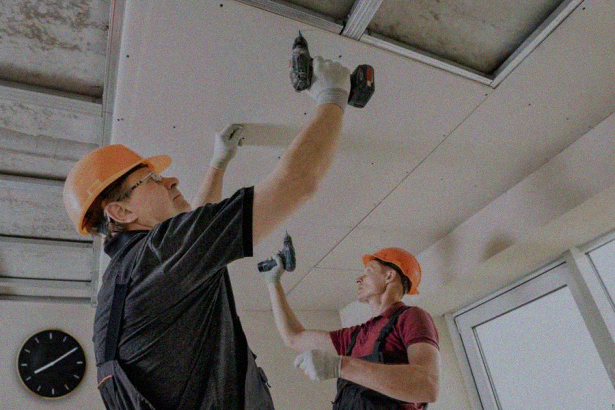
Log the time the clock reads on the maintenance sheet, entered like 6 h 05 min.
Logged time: 8 h 10 min
